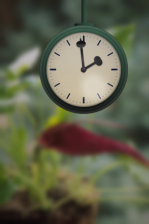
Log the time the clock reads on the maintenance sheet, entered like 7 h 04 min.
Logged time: 1 h 59 min
